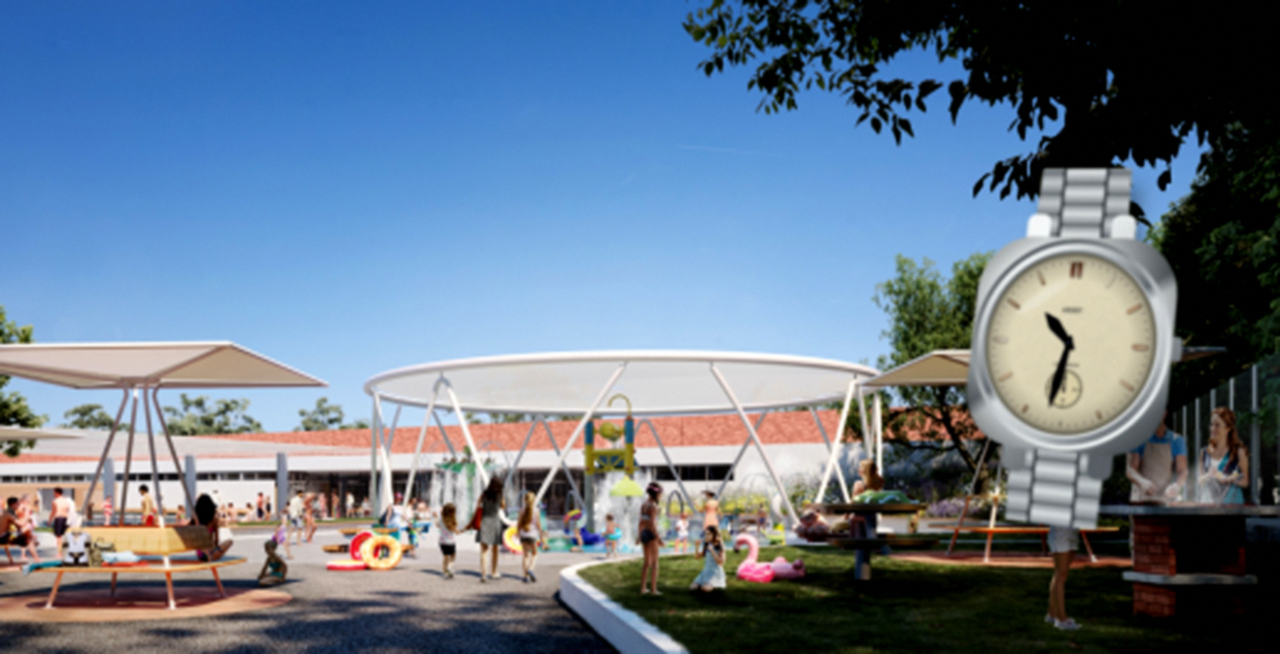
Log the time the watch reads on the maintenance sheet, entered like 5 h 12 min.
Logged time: 10 h 32 min
